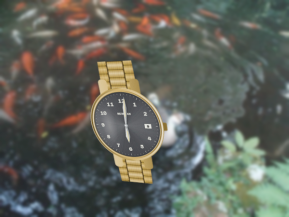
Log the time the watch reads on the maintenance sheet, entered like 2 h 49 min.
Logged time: 6 h 01 min
